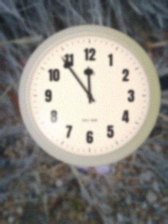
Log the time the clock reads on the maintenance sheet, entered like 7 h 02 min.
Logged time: 11 h 54 min
